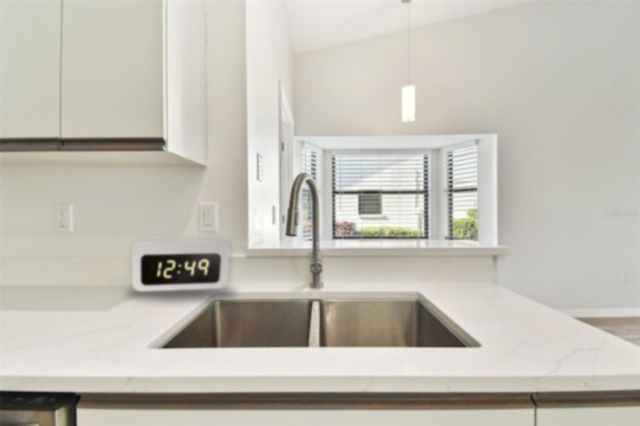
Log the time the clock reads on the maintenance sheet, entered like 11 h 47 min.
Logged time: 12 h 49 min
